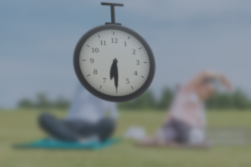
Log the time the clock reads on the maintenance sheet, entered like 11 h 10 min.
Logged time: 6 h 30 min
